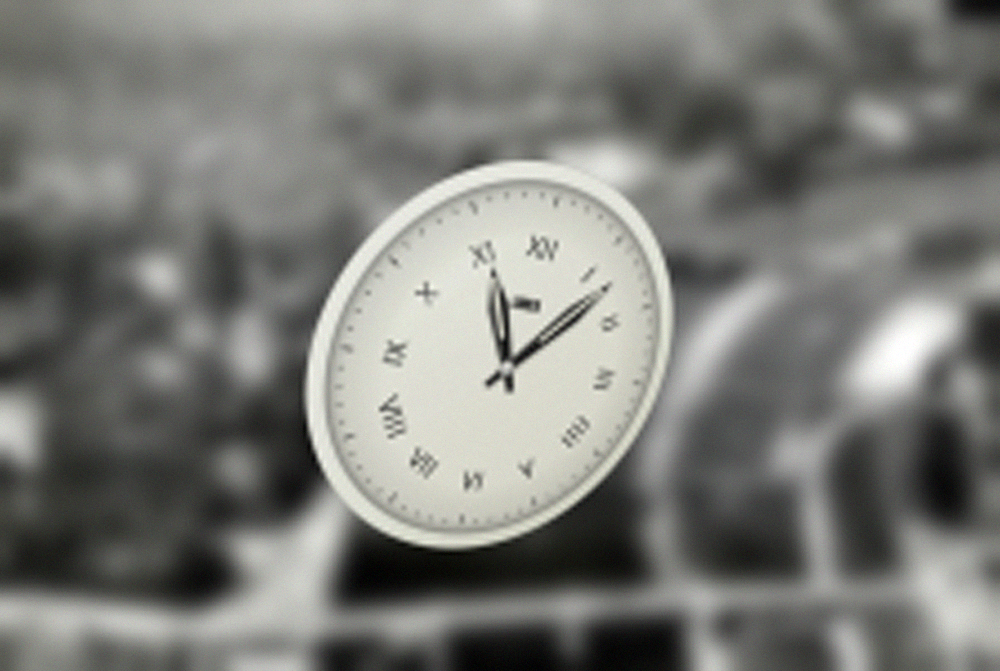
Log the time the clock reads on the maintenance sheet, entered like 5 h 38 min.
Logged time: 11 h 07 min
